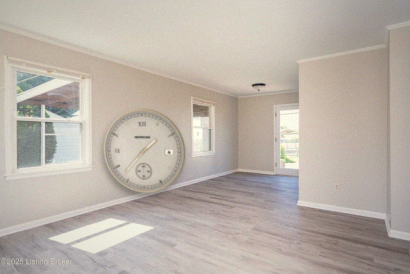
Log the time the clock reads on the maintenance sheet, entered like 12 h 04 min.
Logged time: 1 h 37 min
